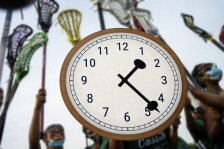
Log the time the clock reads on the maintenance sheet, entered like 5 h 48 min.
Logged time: 1 h 23 min
